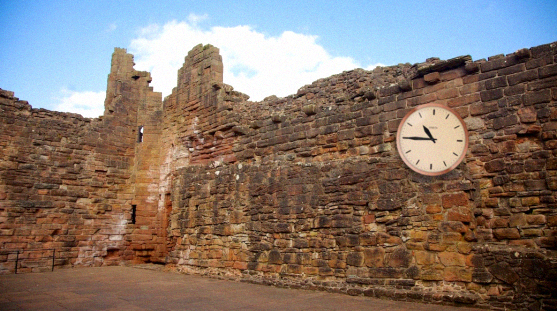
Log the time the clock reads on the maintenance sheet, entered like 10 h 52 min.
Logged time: 10 h 45 min
